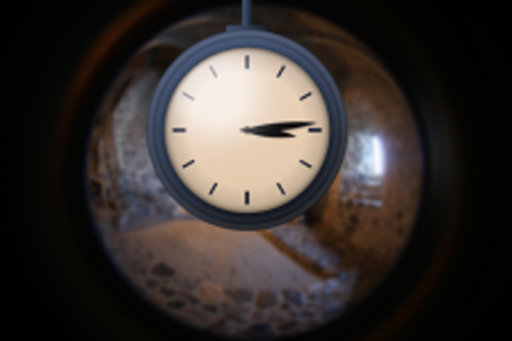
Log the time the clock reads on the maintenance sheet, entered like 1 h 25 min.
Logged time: 3 h 14 min
